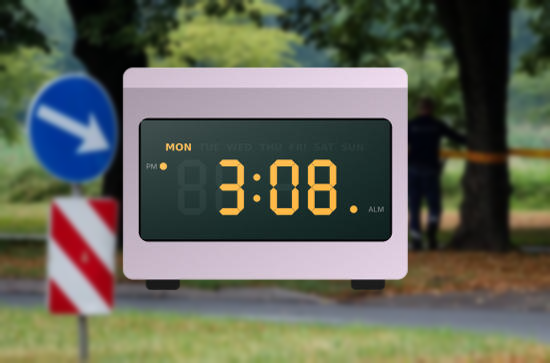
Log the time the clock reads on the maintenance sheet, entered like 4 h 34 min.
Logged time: 3 h 08 min
